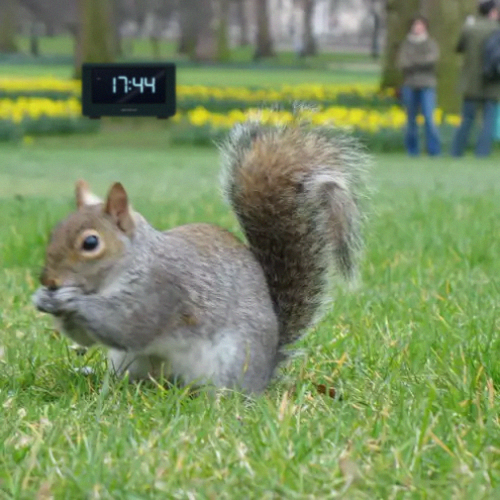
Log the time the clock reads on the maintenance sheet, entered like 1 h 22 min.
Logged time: 17 h 44 min
